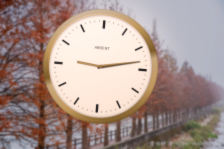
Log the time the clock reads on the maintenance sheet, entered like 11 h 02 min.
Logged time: 9 h 13 min
